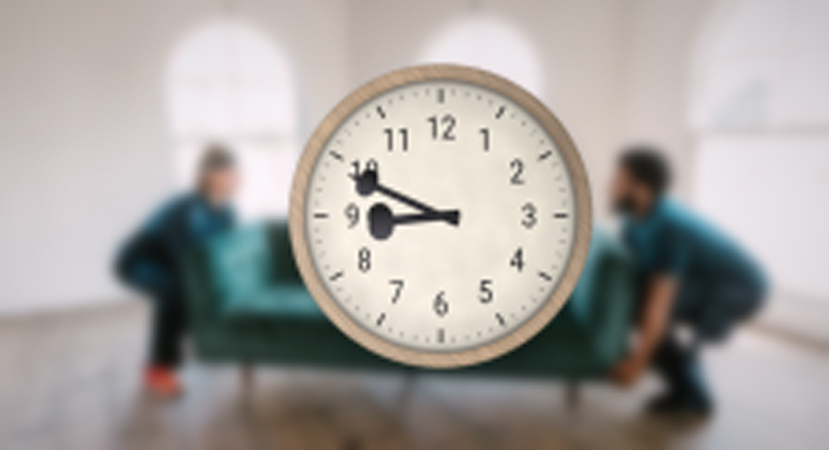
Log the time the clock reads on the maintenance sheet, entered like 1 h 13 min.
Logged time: 8 h 49 min
